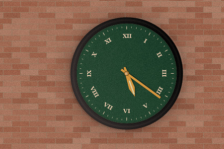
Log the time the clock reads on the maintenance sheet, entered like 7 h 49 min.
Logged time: 5 h 21 min
